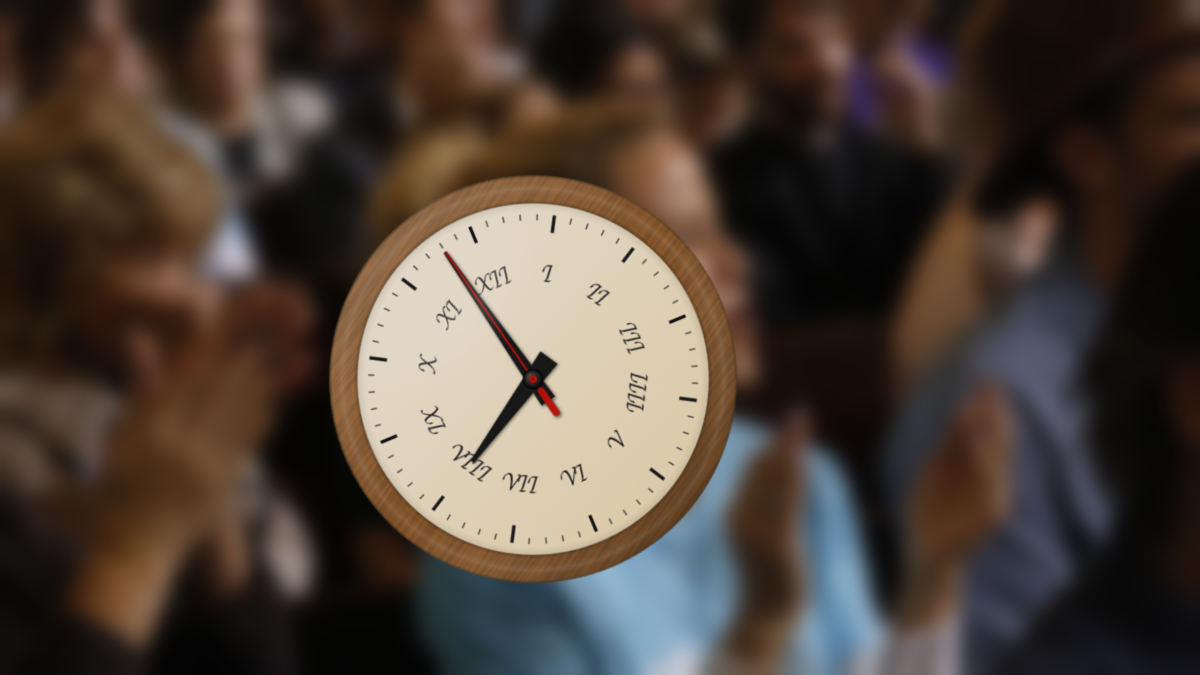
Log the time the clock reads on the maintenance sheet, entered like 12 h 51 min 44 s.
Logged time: 7 h 57 min 58 s
